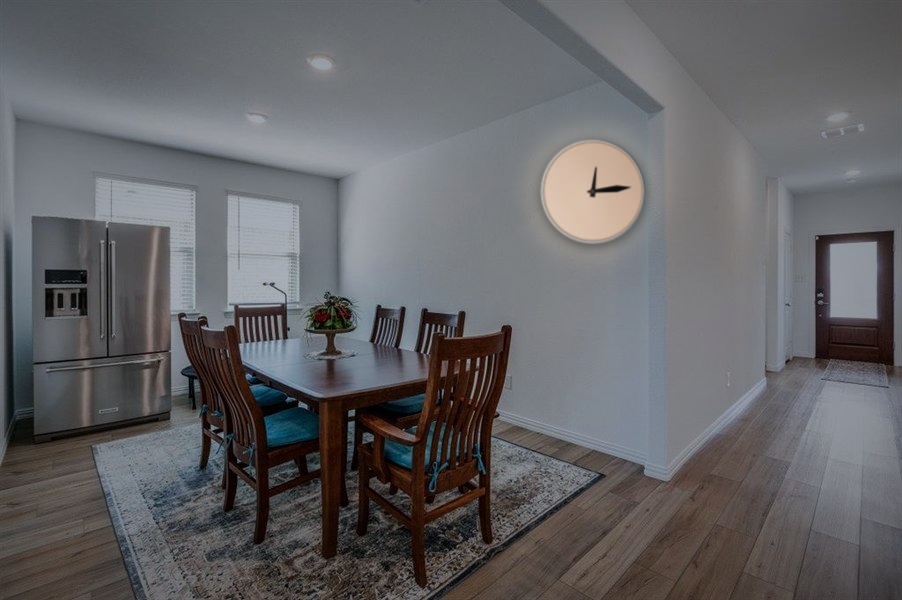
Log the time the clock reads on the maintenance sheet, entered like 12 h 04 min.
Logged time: 12 h 14 min
